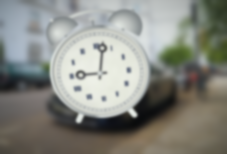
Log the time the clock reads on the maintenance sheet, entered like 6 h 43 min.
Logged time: 9 h 02 min
